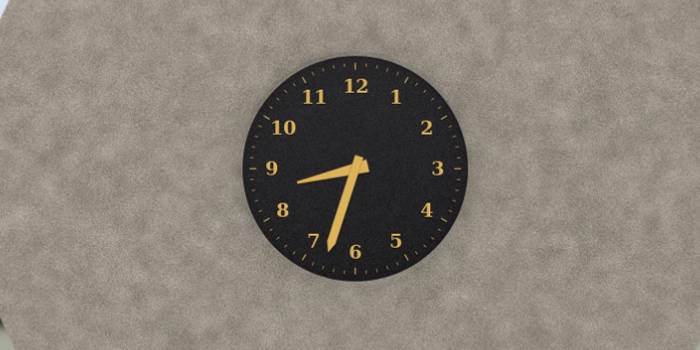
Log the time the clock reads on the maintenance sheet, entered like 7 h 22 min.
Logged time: 8 h 33 min
